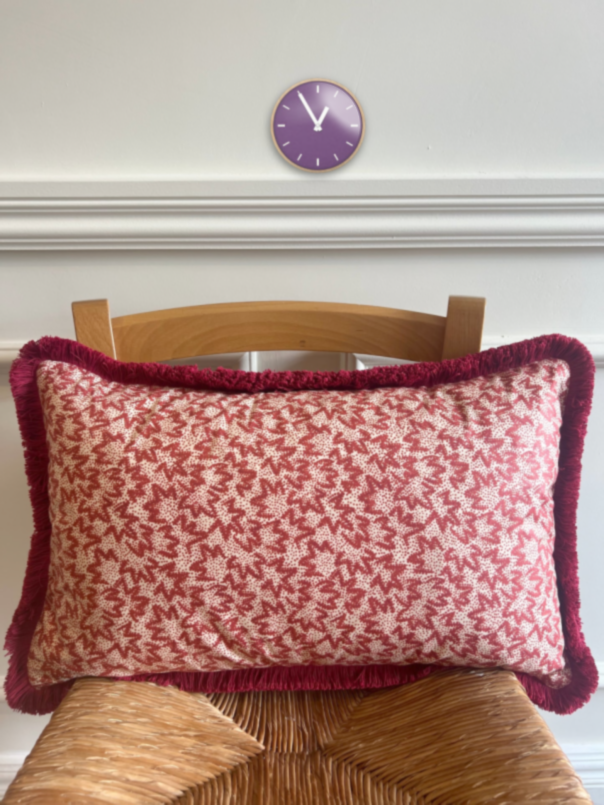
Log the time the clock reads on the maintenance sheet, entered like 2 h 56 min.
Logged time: 12 h 55 min
